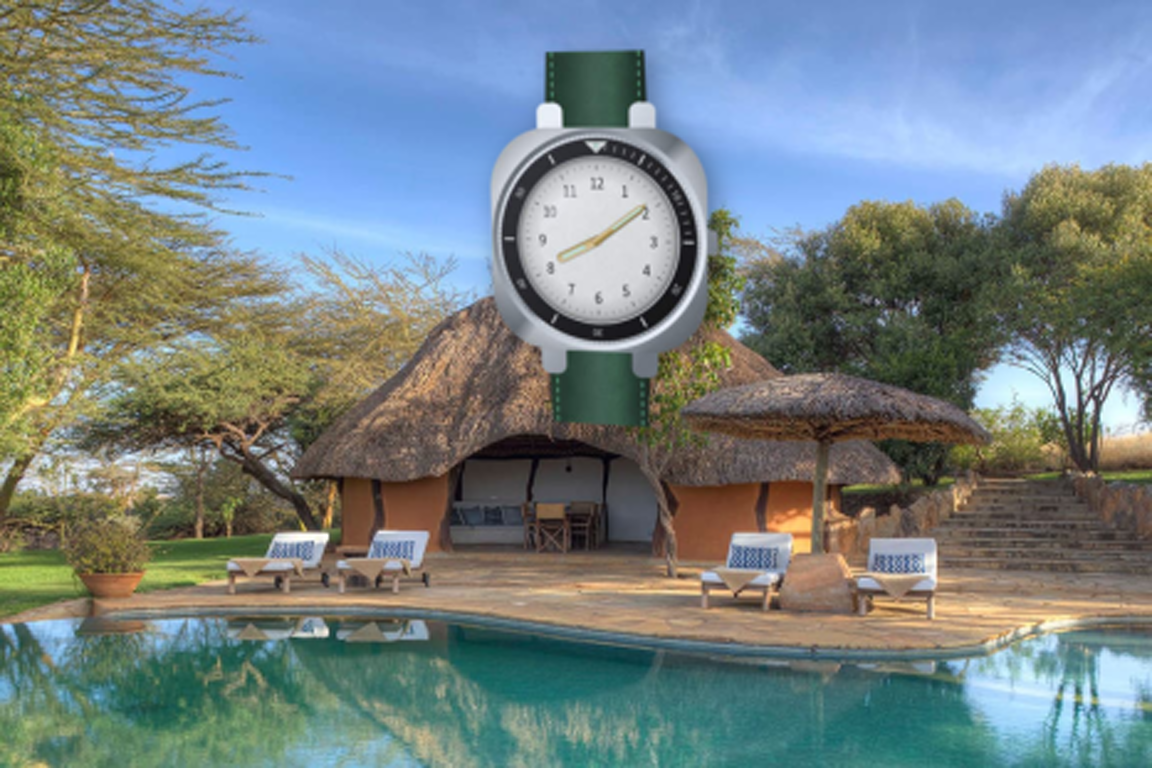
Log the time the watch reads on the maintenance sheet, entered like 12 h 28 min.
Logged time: 8 h 09 min
